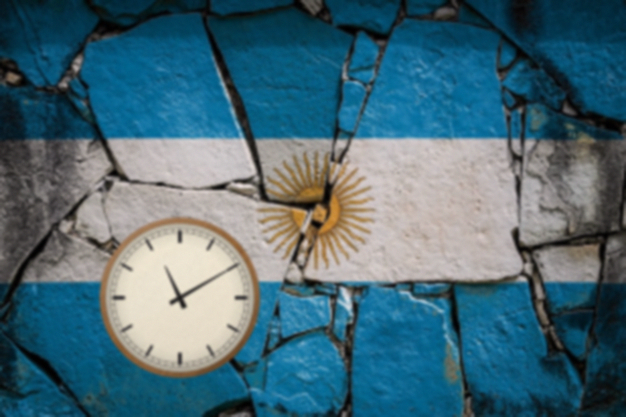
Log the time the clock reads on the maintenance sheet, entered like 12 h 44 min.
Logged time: 11 h 10 min
